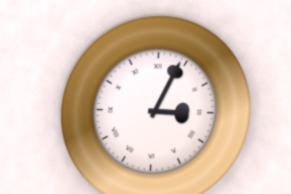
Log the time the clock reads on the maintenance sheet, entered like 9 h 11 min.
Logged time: 3 h 04 min
